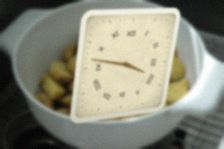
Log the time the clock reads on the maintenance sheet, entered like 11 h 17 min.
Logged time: 3 h 47 min
